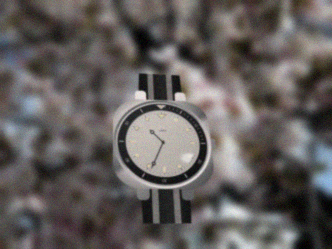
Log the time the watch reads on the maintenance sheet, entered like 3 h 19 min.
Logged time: 10 h 34 min
